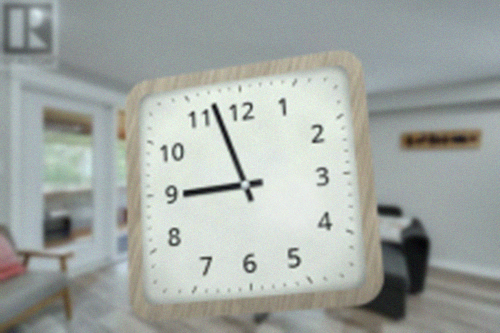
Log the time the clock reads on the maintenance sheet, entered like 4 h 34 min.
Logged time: 8 h 57 min
